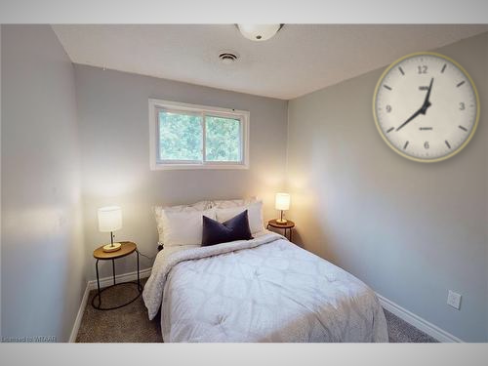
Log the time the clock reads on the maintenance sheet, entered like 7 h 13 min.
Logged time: 12 h 39 min
